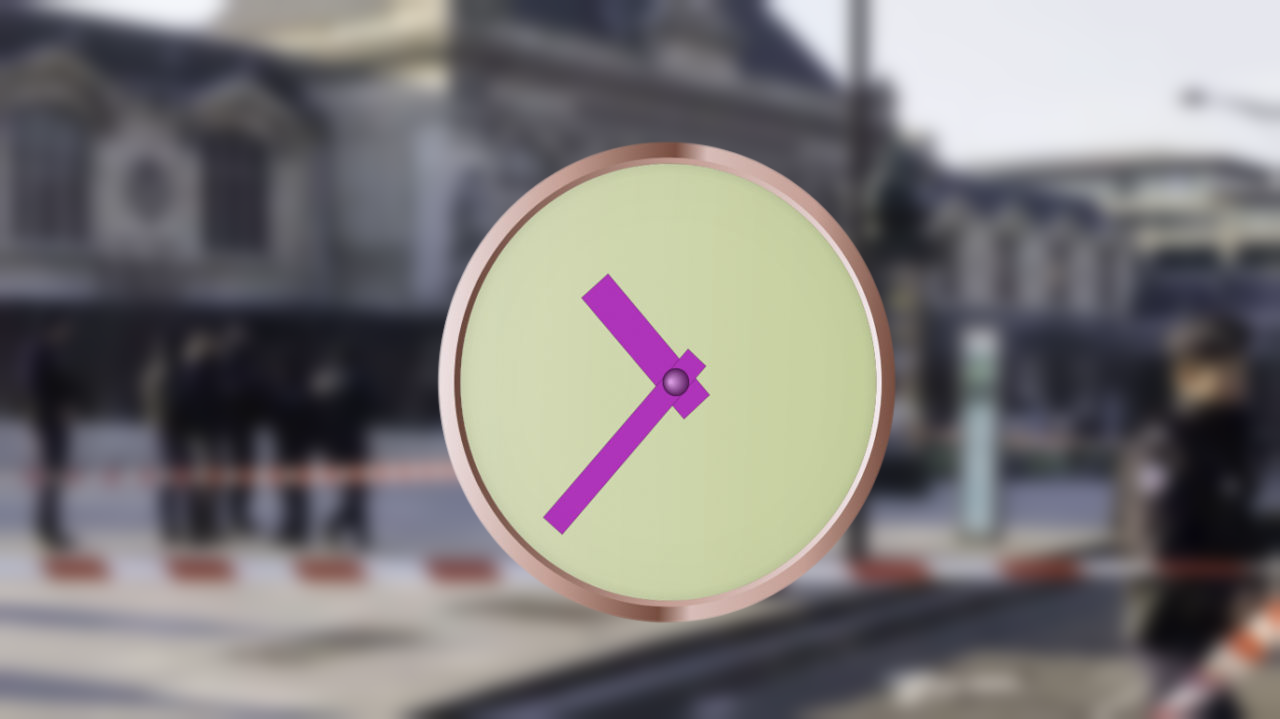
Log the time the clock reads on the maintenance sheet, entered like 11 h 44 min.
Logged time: 10 h 37 min
